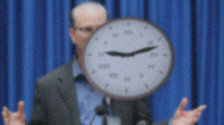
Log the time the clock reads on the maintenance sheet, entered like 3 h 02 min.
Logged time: 9 h 12 min
